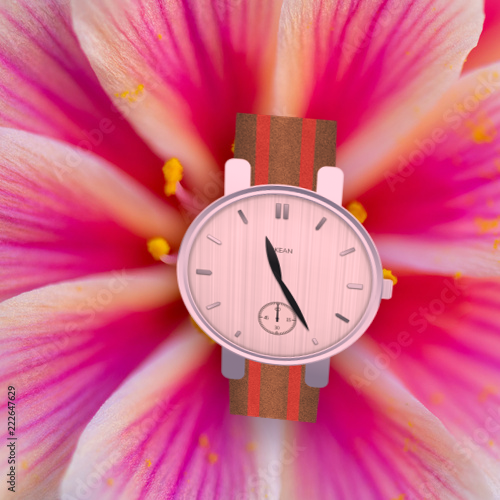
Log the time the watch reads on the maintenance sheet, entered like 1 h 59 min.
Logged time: 11 h 25 min
